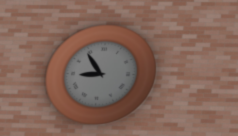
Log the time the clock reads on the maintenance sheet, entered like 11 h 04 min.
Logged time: 8 h 54 min
